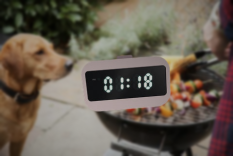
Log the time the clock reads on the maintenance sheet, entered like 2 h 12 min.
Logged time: 1 h 18 min
